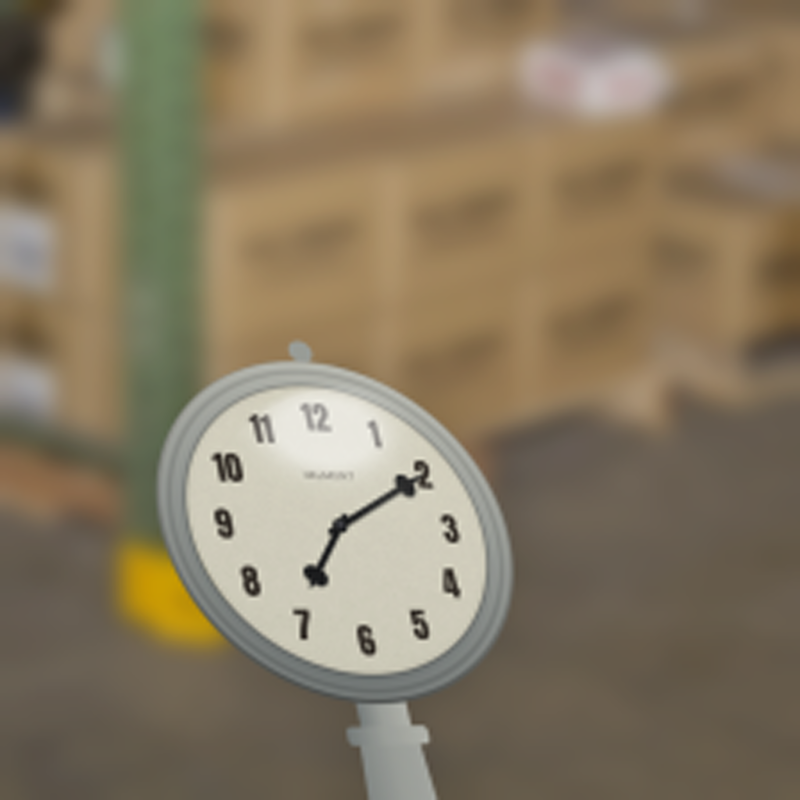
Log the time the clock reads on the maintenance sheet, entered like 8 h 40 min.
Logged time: 7 h 10 min
